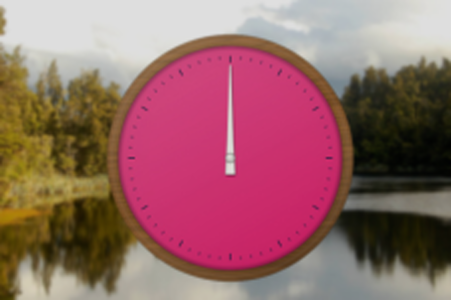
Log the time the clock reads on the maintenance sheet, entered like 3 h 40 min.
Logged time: 12 h 00 min
